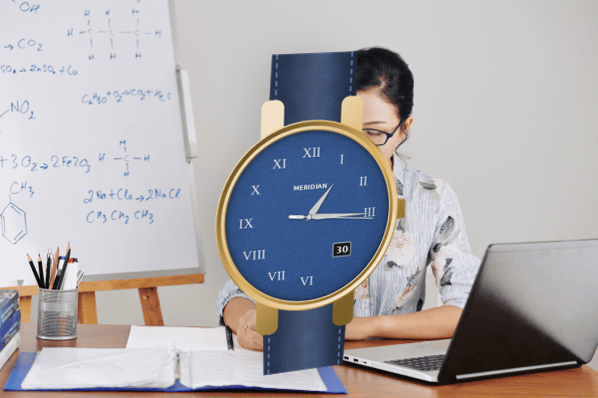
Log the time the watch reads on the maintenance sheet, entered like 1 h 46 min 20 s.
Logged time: 1 h 15 min 16 s
